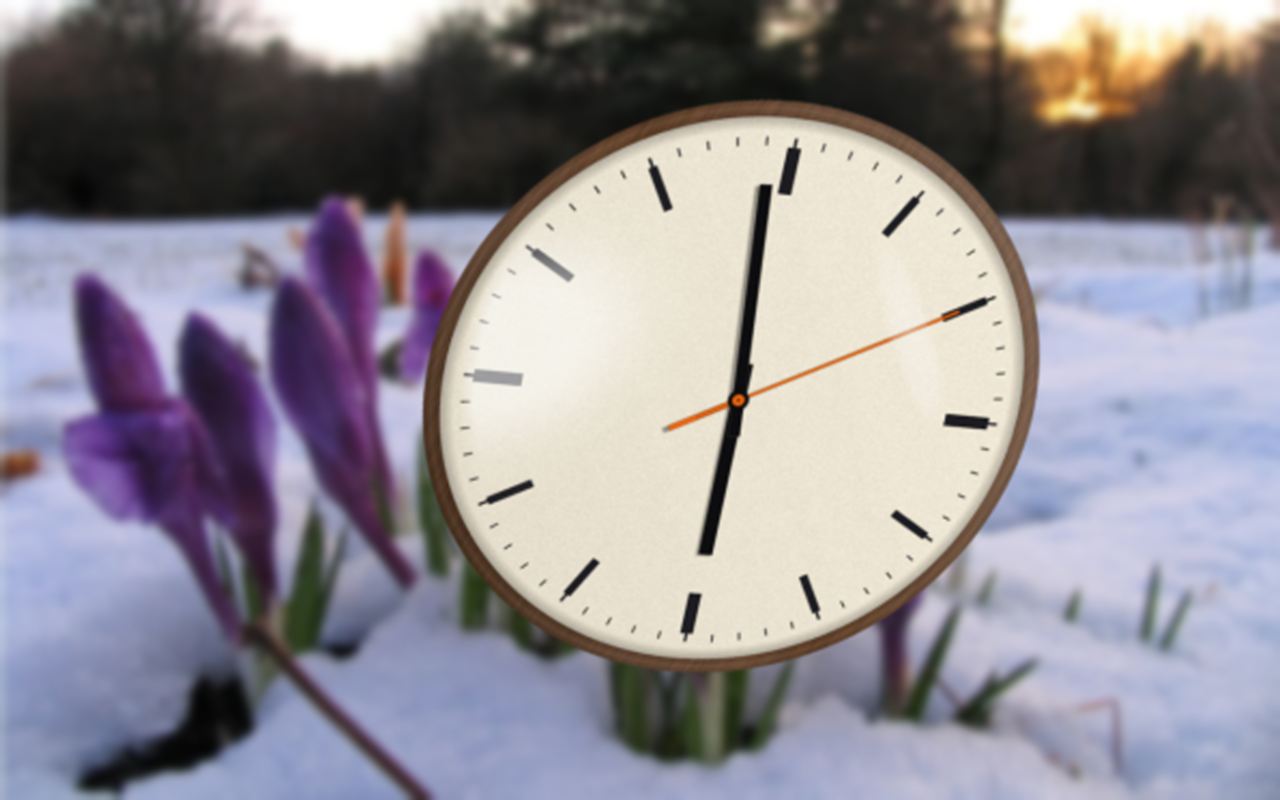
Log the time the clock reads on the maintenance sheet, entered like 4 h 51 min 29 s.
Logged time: 5 h 59 min 10 s
